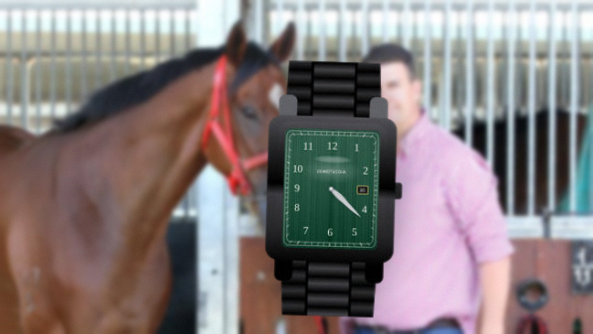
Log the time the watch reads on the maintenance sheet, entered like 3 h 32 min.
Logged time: 4 h 22 min
